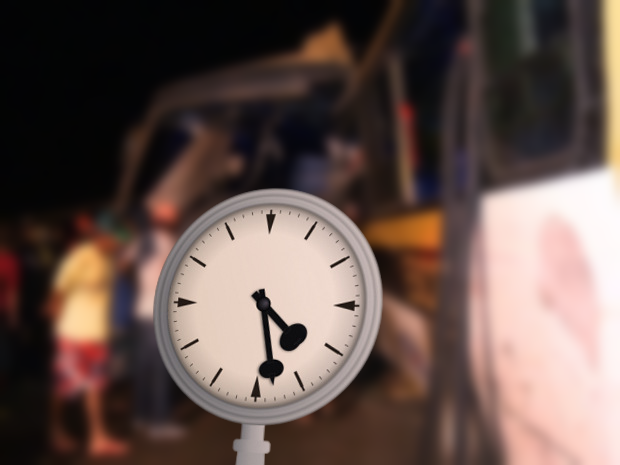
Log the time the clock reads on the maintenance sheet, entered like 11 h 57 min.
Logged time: 4 h 28 min
